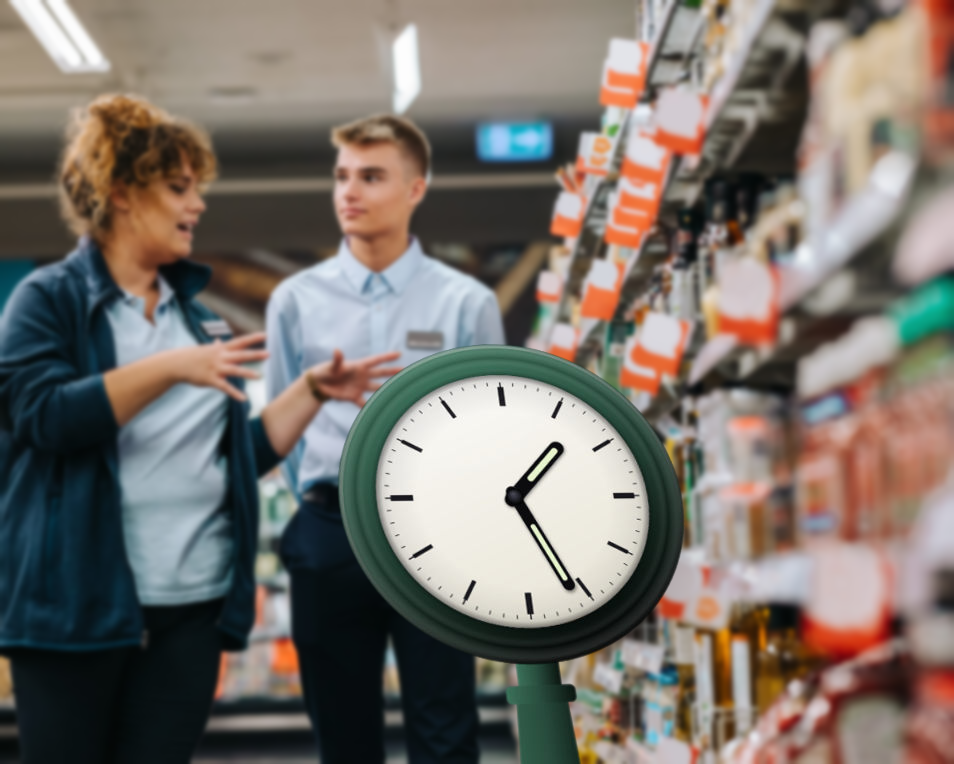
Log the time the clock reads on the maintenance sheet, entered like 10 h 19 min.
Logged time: 1 h 26 min
